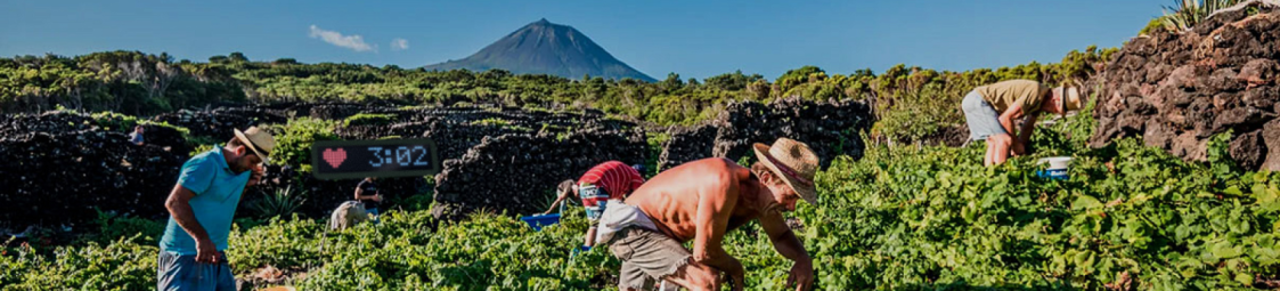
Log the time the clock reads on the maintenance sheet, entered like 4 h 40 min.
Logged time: 3 h 02 min
